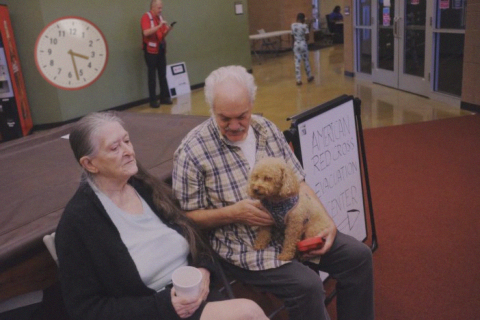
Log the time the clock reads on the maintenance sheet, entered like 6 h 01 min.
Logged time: 3 h 27 min
